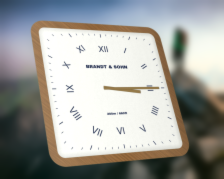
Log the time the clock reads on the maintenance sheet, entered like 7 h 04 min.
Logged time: 3 h 15 min
